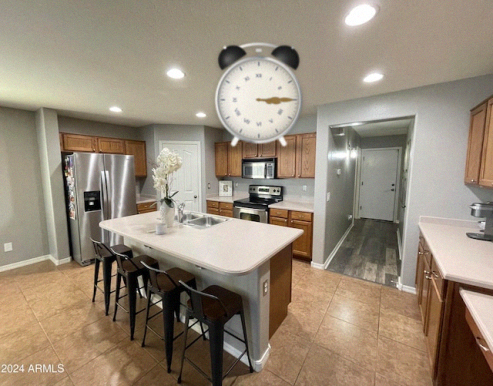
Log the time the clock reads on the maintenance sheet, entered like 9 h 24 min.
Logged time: 3 h 15 min
